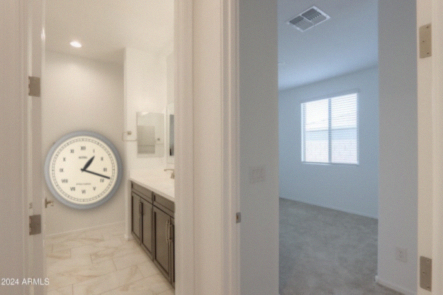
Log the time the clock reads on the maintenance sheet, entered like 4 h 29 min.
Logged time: 1 h 18 min
